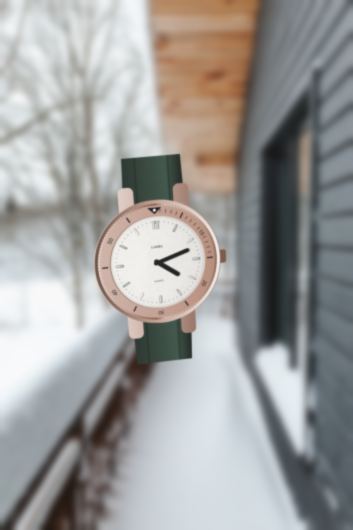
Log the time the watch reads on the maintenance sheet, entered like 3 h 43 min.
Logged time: 4 h 12 min
